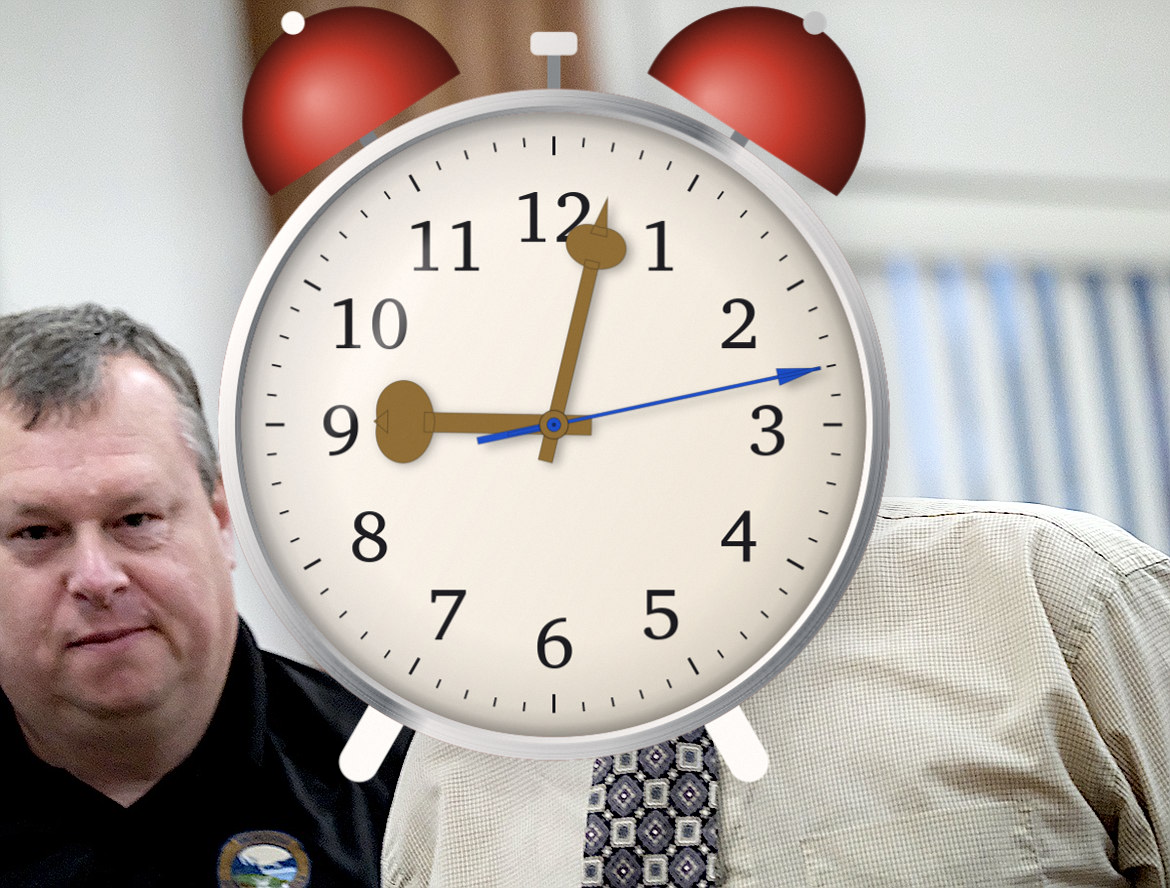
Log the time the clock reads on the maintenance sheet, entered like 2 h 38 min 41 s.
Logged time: 9 h 02 min 13 s
